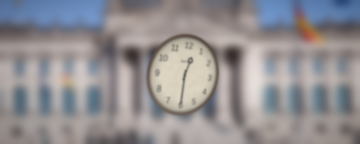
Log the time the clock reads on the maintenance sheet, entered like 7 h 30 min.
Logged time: 12 h 30 min
